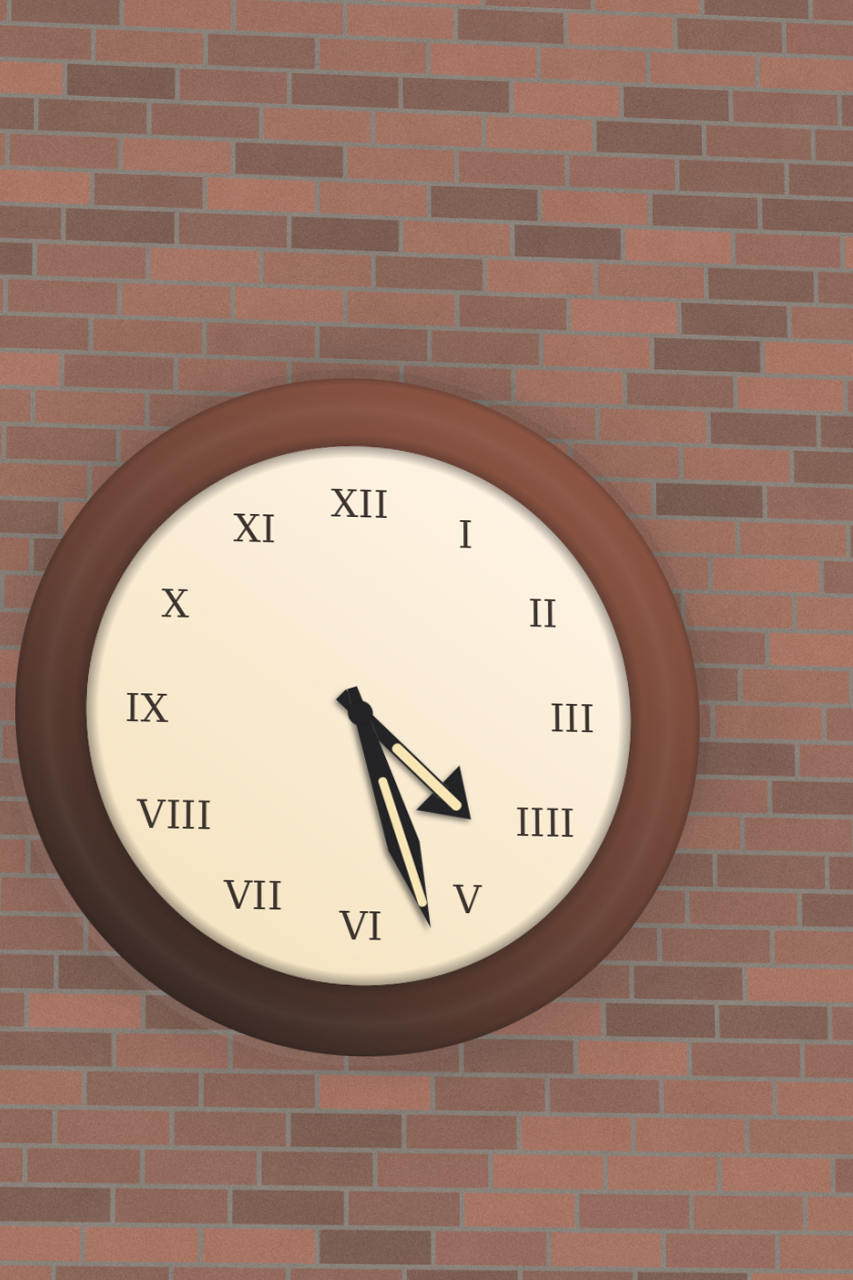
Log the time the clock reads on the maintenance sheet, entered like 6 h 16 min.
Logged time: 4 h 27 min
